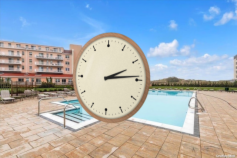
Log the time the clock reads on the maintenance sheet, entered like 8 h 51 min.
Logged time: 2 h 14 min
